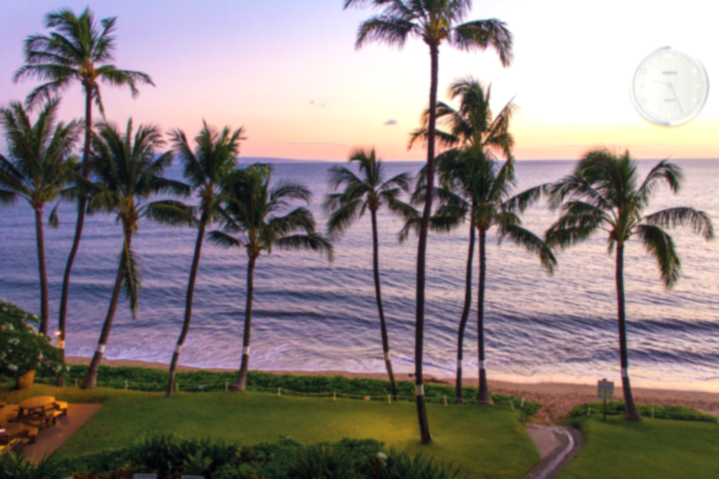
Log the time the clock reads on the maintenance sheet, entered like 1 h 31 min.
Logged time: 9 h 26 min
